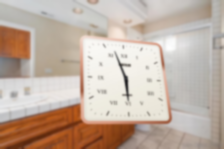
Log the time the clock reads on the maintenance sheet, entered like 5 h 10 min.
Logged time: 5 h 57 min
